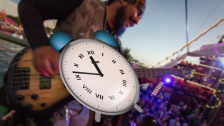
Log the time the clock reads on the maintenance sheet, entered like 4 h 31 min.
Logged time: 11 h 47 min
